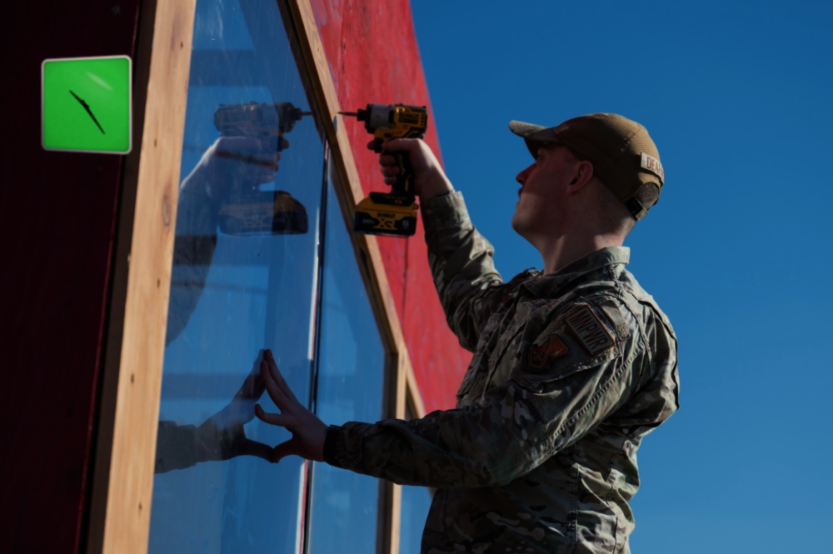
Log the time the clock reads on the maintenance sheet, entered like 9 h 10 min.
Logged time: 10 h 24 min
